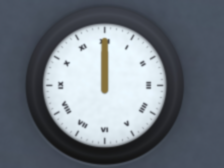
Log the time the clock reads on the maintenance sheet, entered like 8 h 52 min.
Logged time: 12 h 00 min
